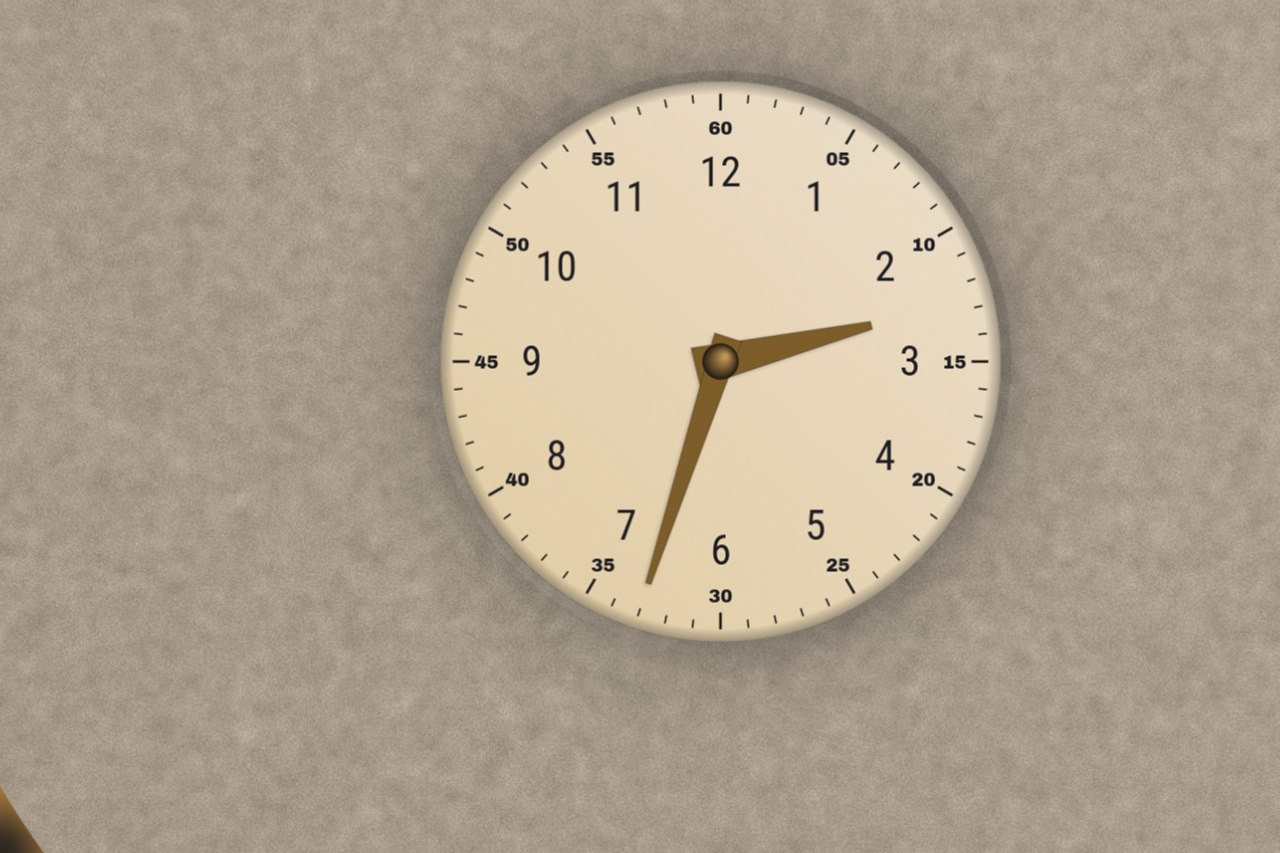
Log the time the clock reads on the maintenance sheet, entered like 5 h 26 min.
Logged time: 2 h 33 min
